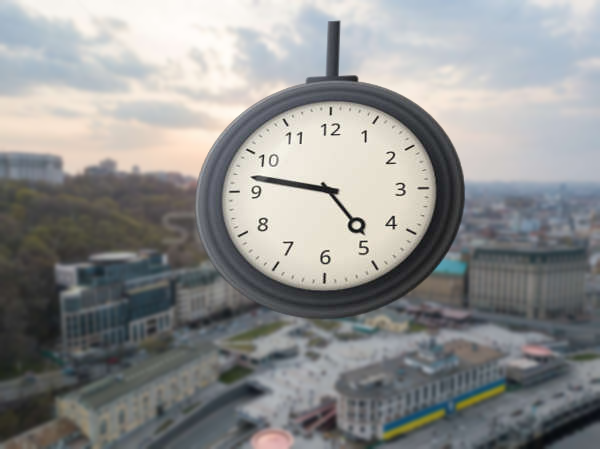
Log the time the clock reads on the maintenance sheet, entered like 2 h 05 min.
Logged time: 4 h 47 min
